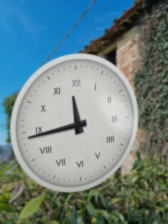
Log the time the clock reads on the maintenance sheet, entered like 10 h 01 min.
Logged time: 11 h 44 min
